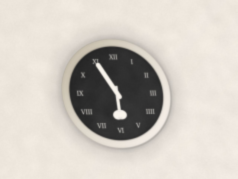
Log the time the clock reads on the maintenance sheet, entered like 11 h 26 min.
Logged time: 5 h 55 min
